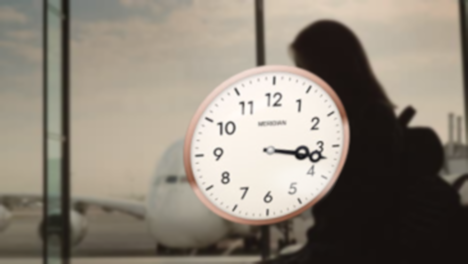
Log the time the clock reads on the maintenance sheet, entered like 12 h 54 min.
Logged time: 3 h 17 min
